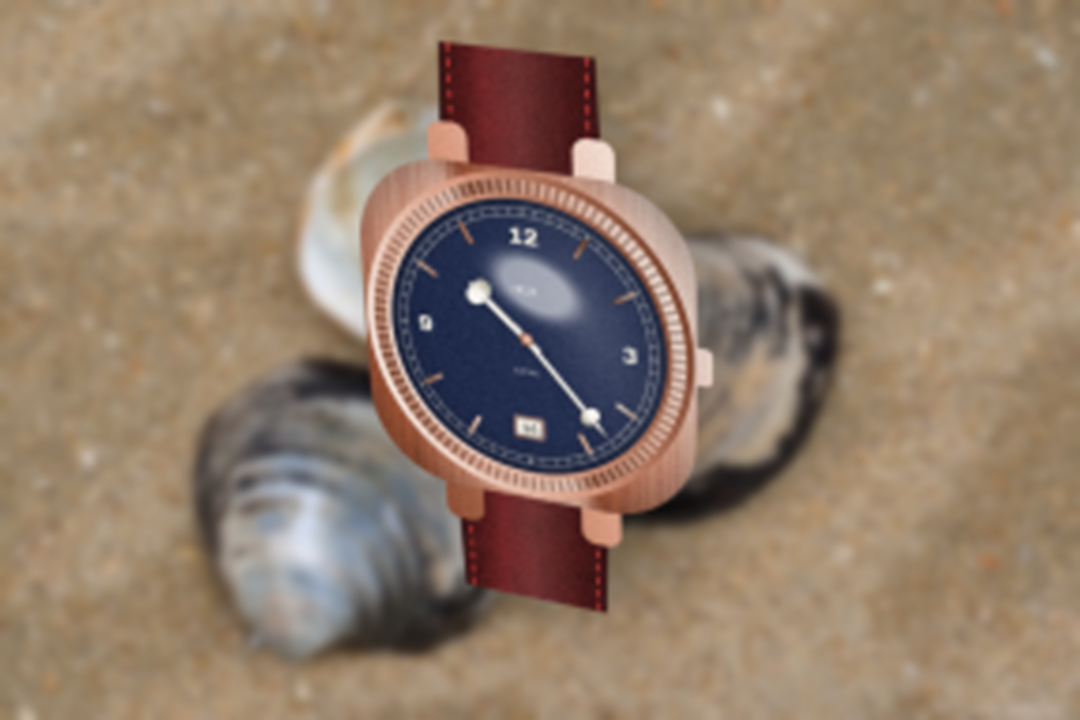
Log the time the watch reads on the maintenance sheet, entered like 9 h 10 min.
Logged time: 10 h 23 min
